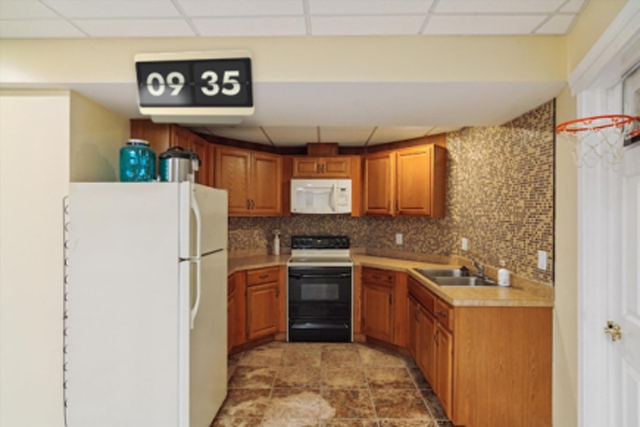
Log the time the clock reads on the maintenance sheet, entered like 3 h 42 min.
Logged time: 9 h 35 min
